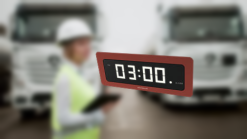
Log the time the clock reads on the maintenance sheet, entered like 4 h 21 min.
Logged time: 3 h 00 min
